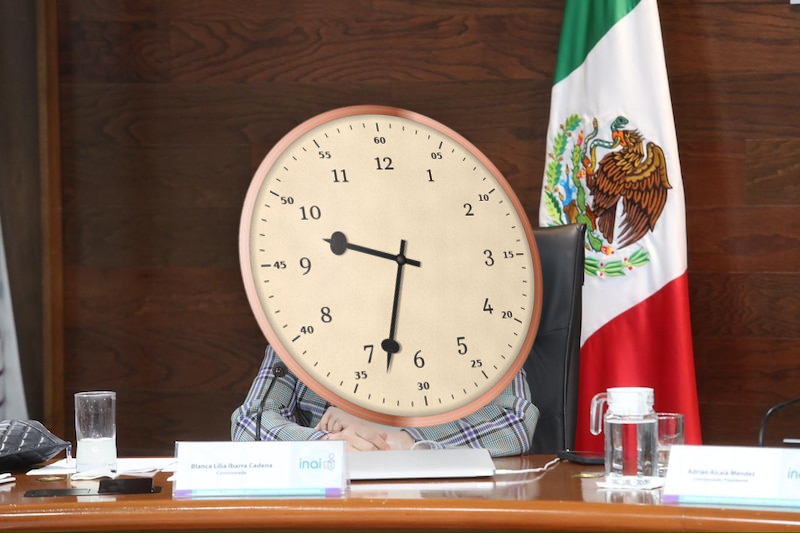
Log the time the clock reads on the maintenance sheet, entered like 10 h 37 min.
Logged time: 9 h 33 min
